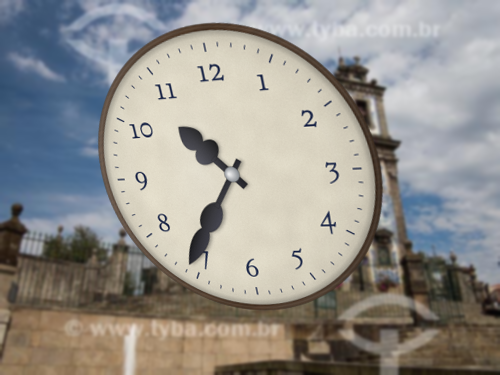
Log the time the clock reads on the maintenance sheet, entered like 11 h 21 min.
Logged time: 10 h 36 min
